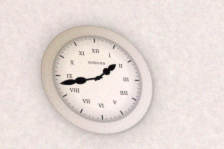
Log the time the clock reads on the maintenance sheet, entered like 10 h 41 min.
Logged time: 1 h 43 min
